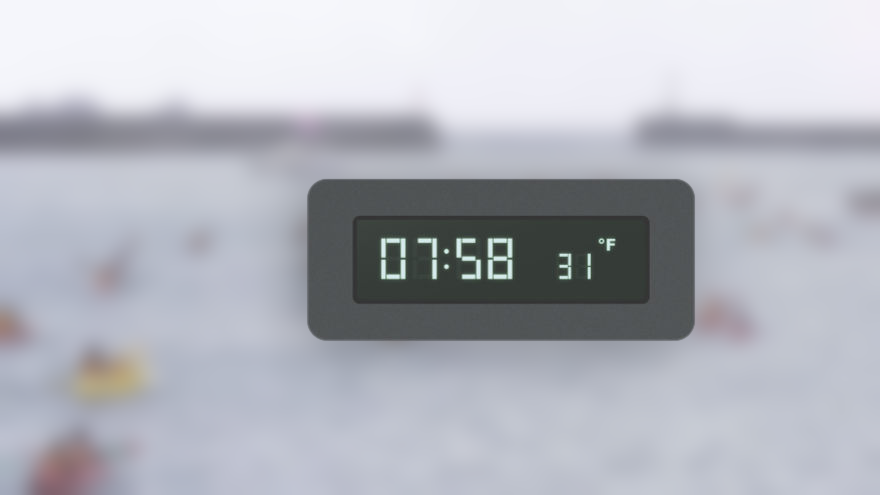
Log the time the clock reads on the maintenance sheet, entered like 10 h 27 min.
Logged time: 7 h 58 min
